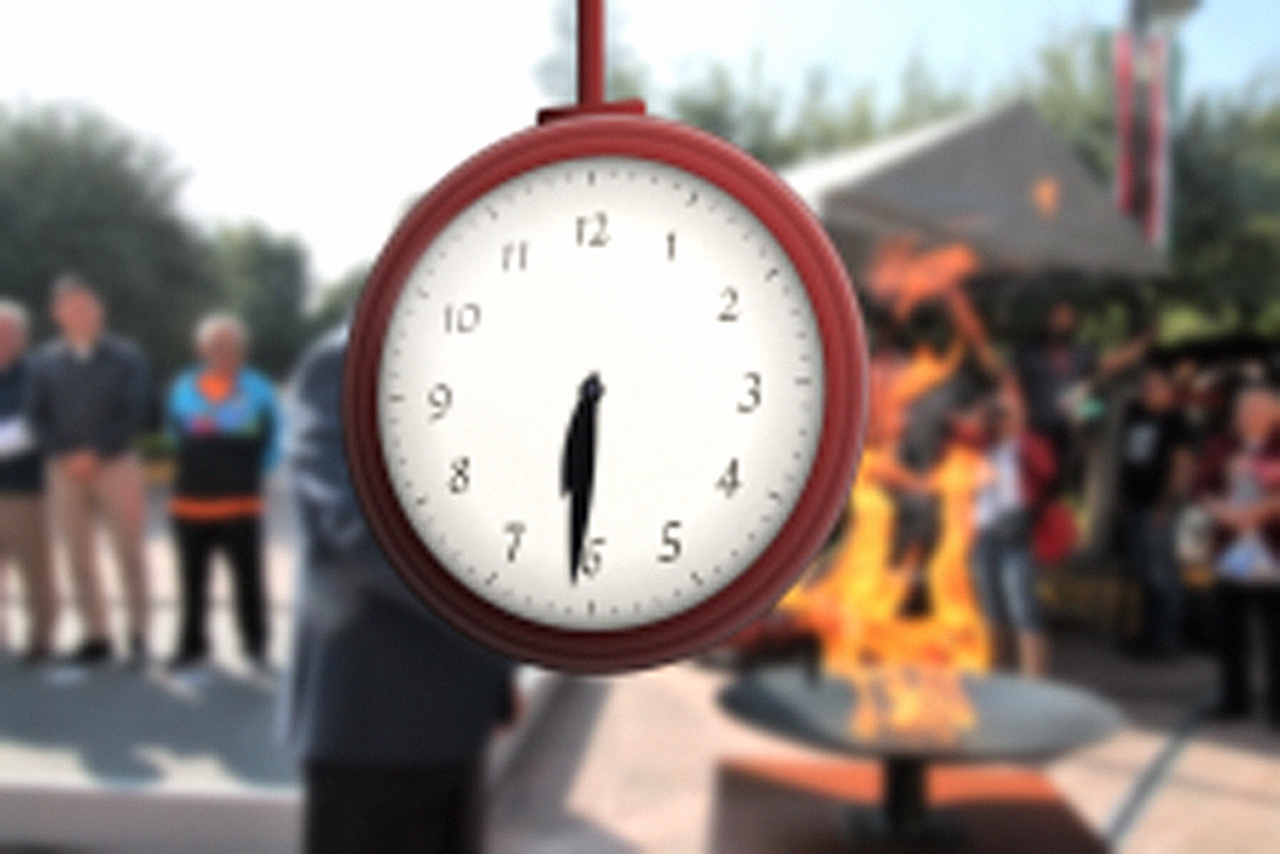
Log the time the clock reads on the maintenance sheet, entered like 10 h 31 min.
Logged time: 6 h 31 min
